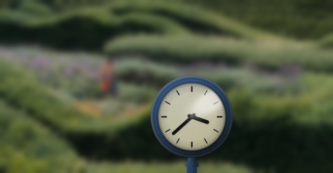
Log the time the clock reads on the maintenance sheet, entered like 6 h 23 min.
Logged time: 3 h 38 min
